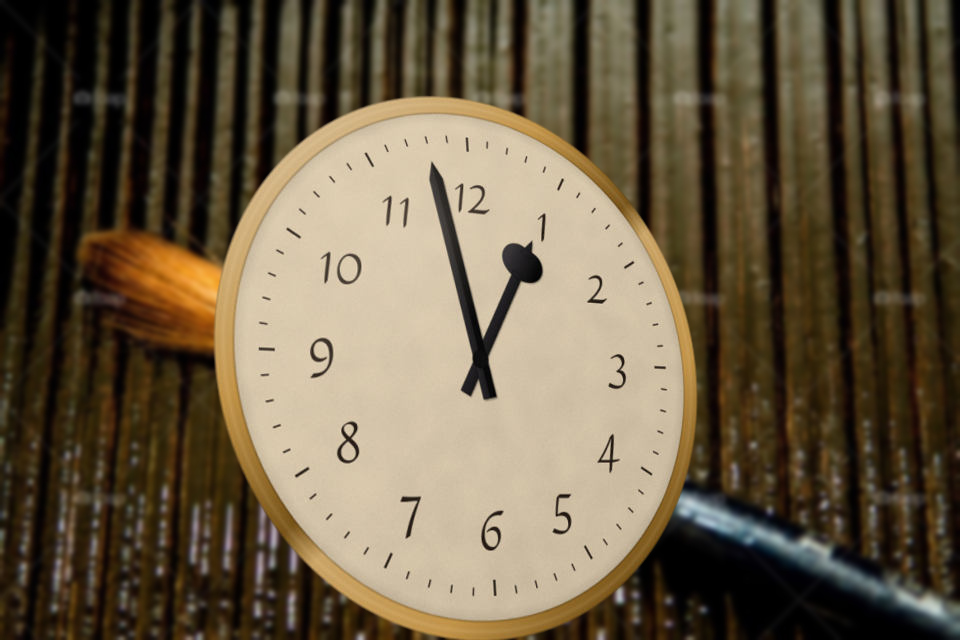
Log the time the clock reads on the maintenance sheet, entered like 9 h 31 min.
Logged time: 12 h 58 min
